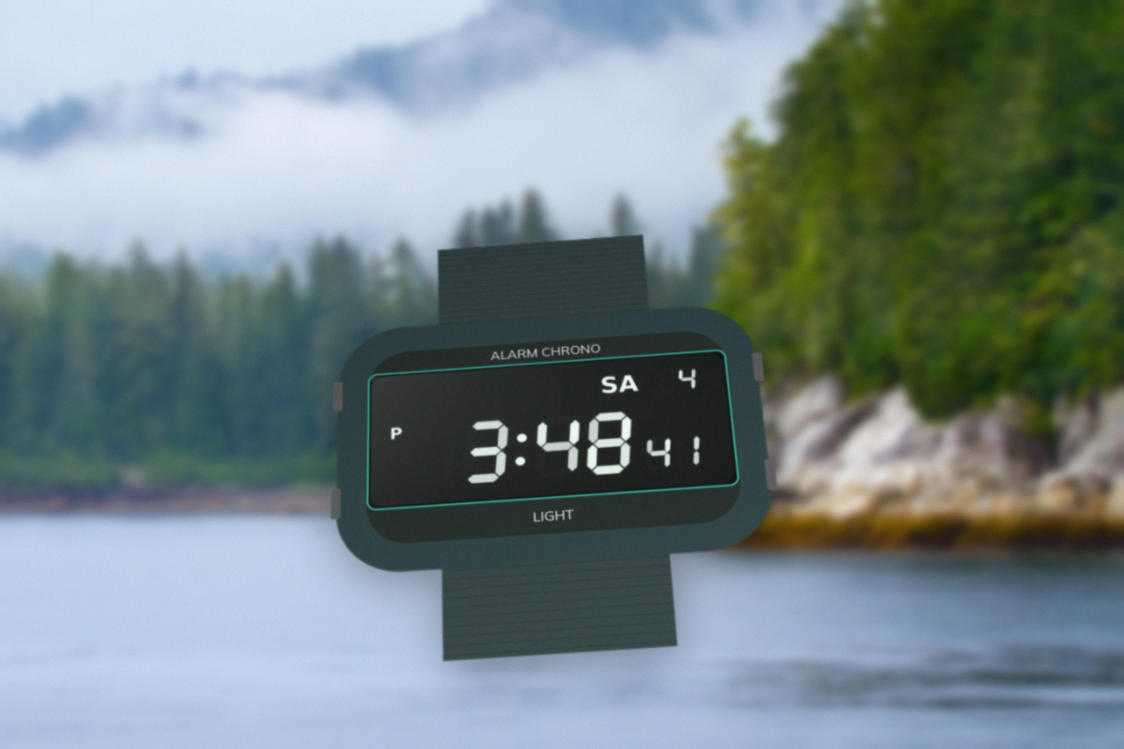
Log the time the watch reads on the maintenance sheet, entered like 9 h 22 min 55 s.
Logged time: 3 h 48 min 41 s
